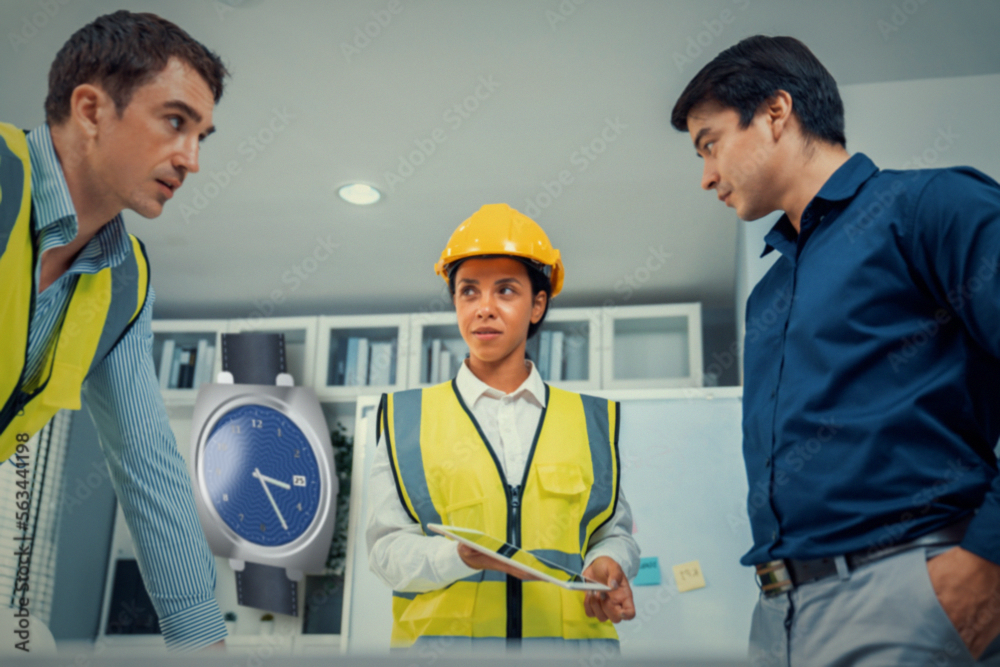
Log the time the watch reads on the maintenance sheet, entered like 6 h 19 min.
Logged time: 3 h 25 min
